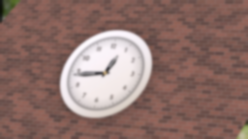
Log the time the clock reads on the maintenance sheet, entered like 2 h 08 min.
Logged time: 12 h 44 min
